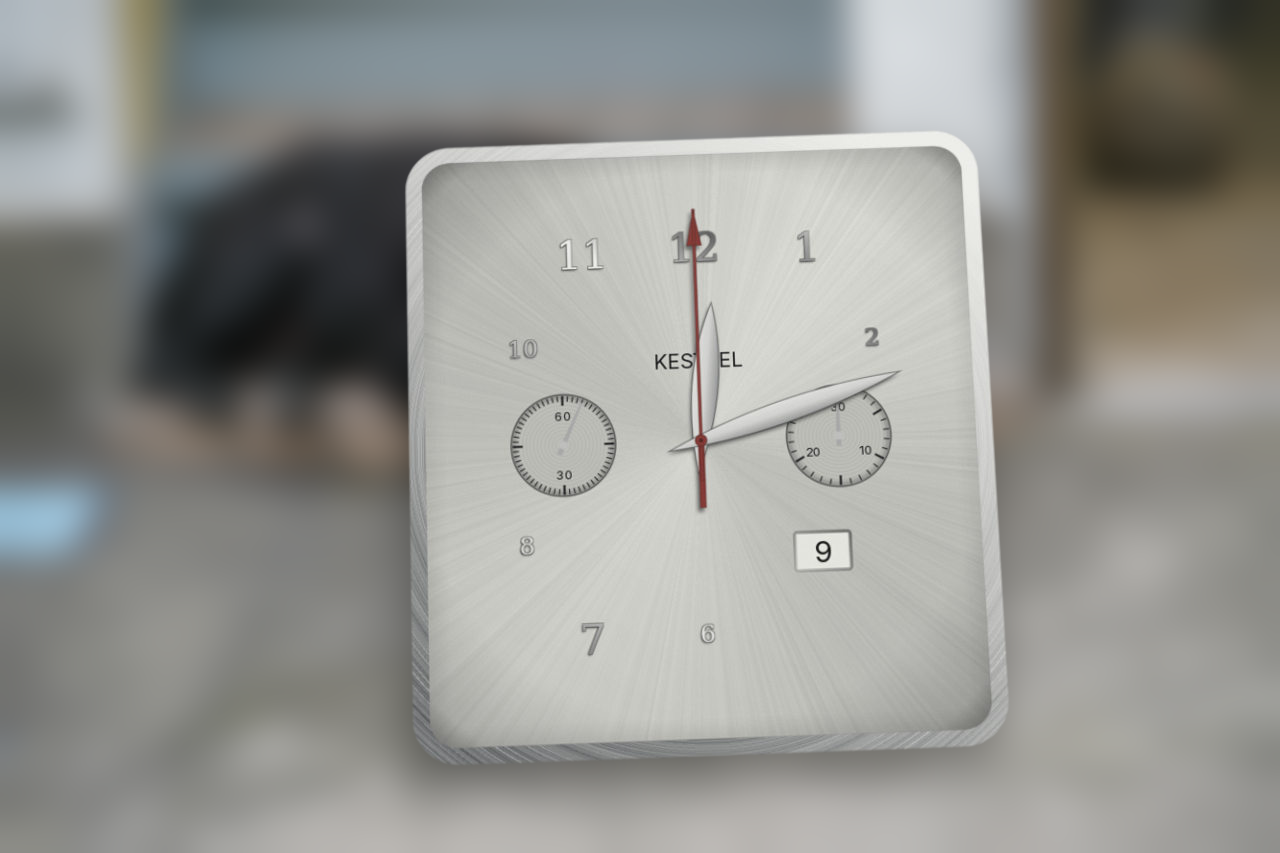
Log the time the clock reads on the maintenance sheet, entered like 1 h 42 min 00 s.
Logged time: 12 h 12 min 04 s
